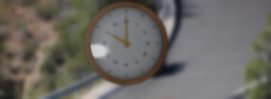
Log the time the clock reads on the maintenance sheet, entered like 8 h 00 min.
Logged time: 10 h 00 min
